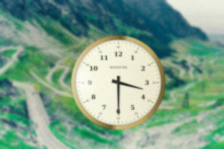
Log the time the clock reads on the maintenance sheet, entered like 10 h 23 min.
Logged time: 3 h 30 min
